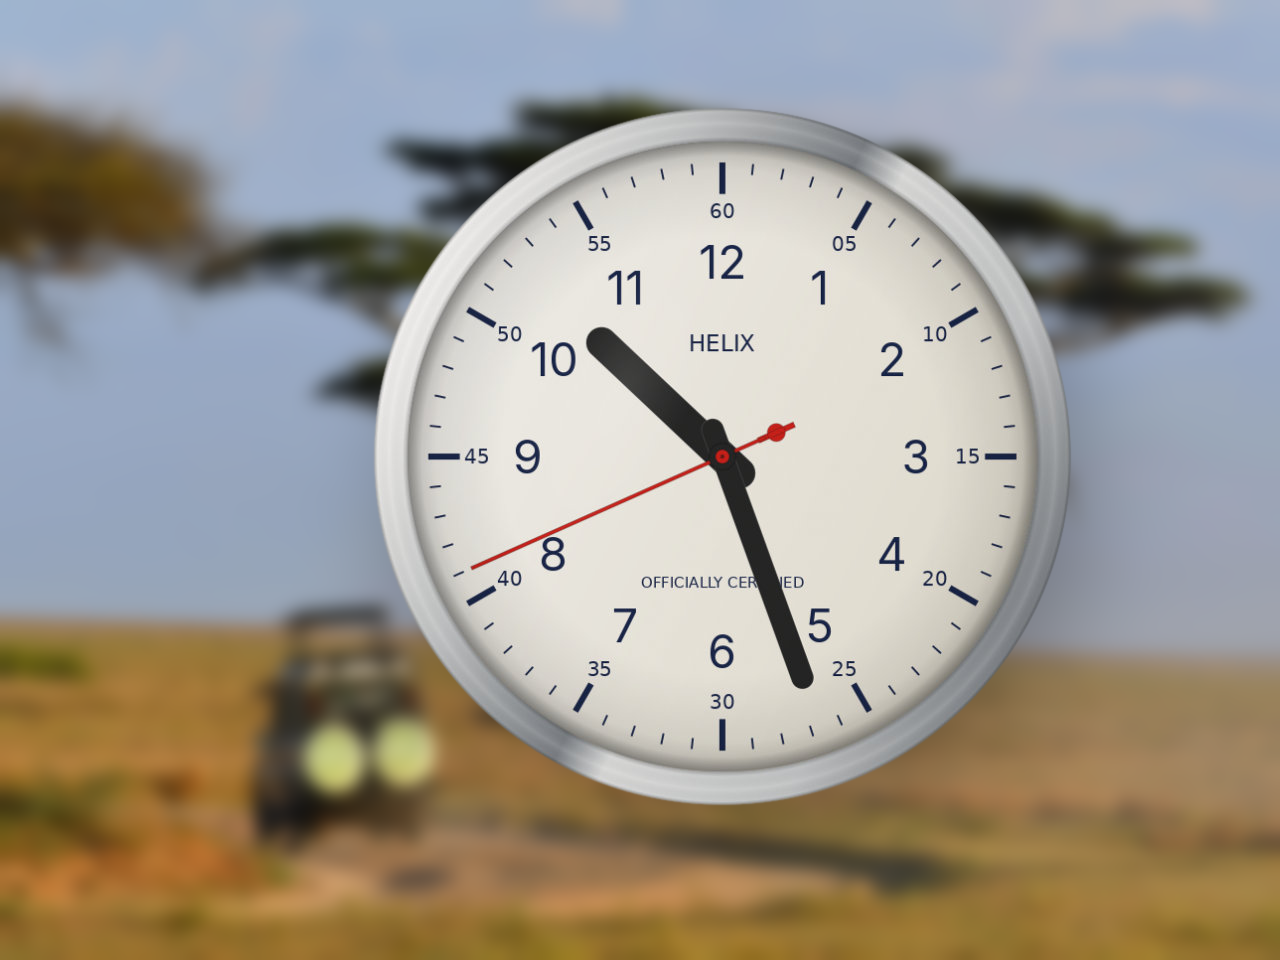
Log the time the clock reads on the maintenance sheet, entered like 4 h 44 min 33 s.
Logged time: 10 h 26 min 41 s
